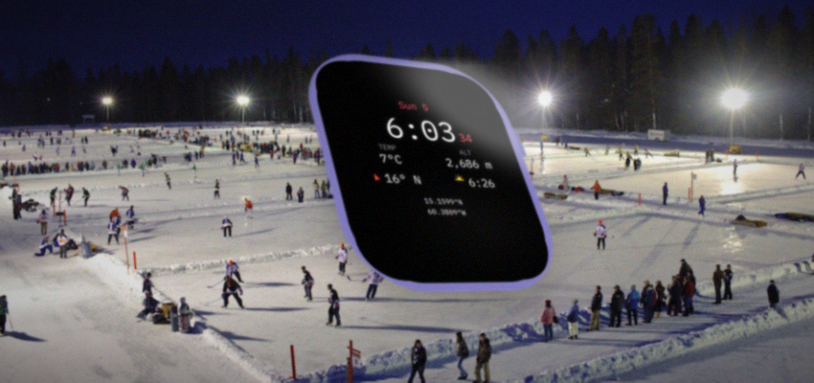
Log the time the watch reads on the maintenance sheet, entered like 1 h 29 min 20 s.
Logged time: 6 h 03 min 34 s
